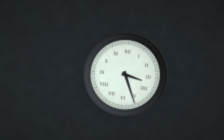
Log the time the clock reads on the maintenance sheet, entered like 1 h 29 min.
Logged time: 3 h 26 min
